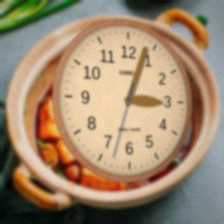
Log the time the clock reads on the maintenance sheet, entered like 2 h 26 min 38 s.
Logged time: 3 h 03 min 33 s
